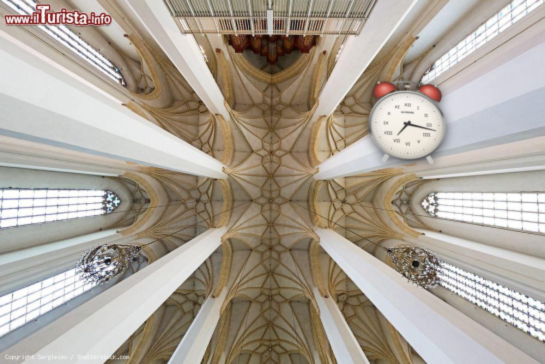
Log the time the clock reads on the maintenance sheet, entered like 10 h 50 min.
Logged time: 7 h 17 min
